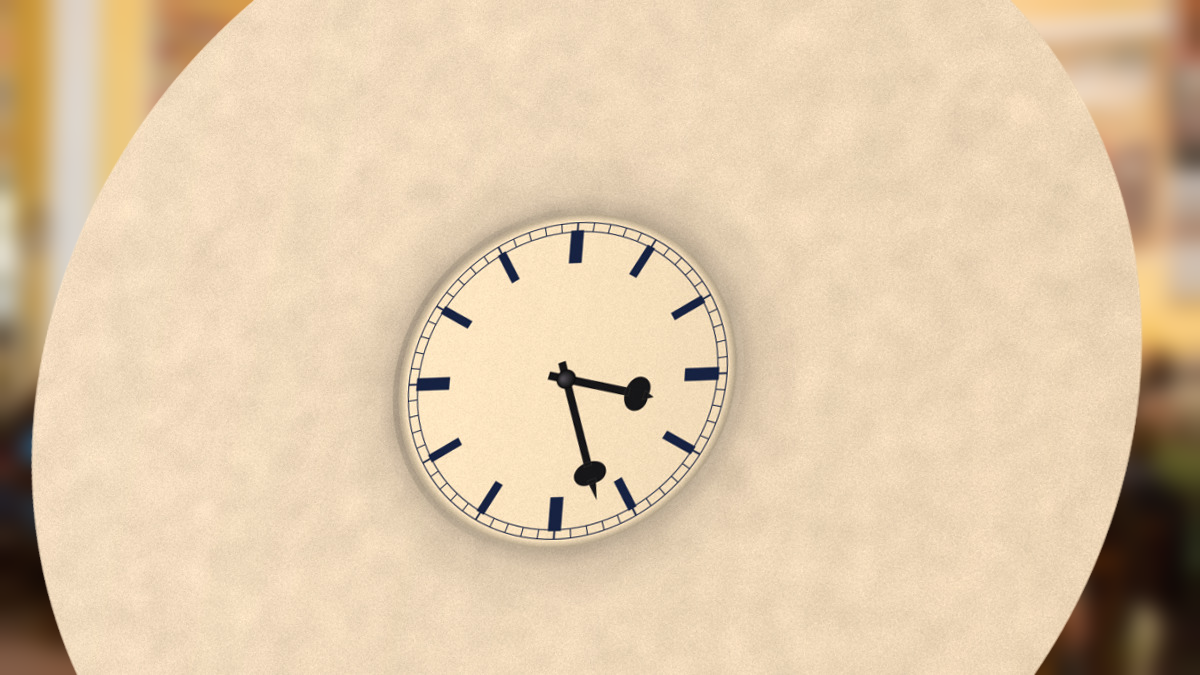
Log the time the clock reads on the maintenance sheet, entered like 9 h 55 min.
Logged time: 3 h 27 min
